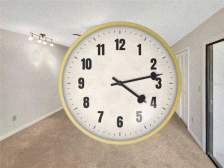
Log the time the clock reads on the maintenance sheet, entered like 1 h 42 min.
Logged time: 4 h 13 min
